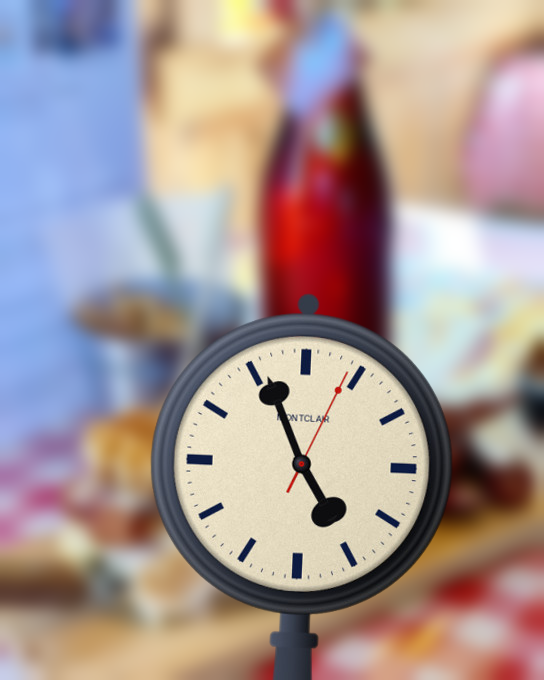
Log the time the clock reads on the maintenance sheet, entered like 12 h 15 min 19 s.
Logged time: 4 h 56 min 04 s
